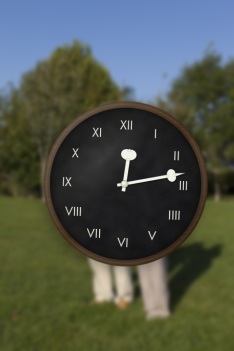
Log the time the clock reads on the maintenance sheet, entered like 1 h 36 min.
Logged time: 12 h 13 min
